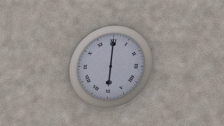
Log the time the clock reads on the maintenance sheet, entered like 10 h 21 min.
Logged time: 6 h 00 min
